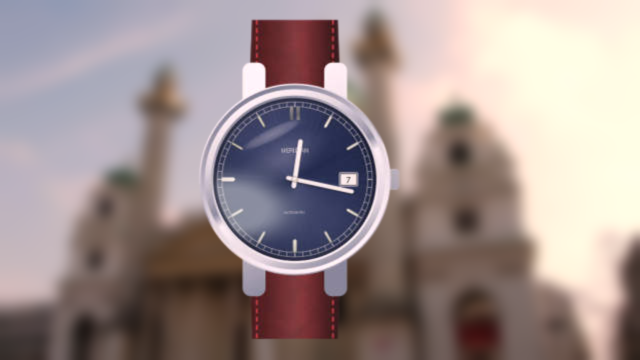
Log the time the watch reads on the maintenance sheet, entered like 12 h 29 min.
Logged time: 12 h 17 min
